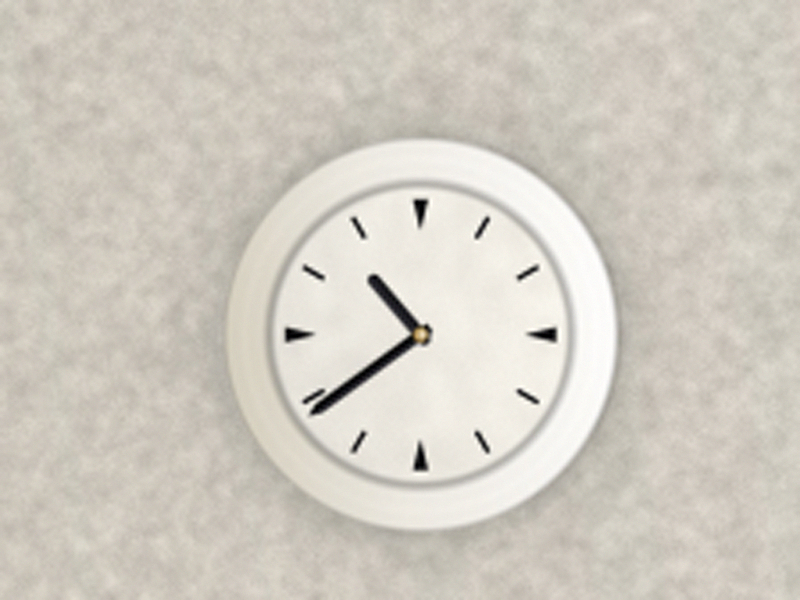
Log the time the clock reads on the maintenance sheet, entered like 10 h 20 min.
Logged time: 10 h 39 min
